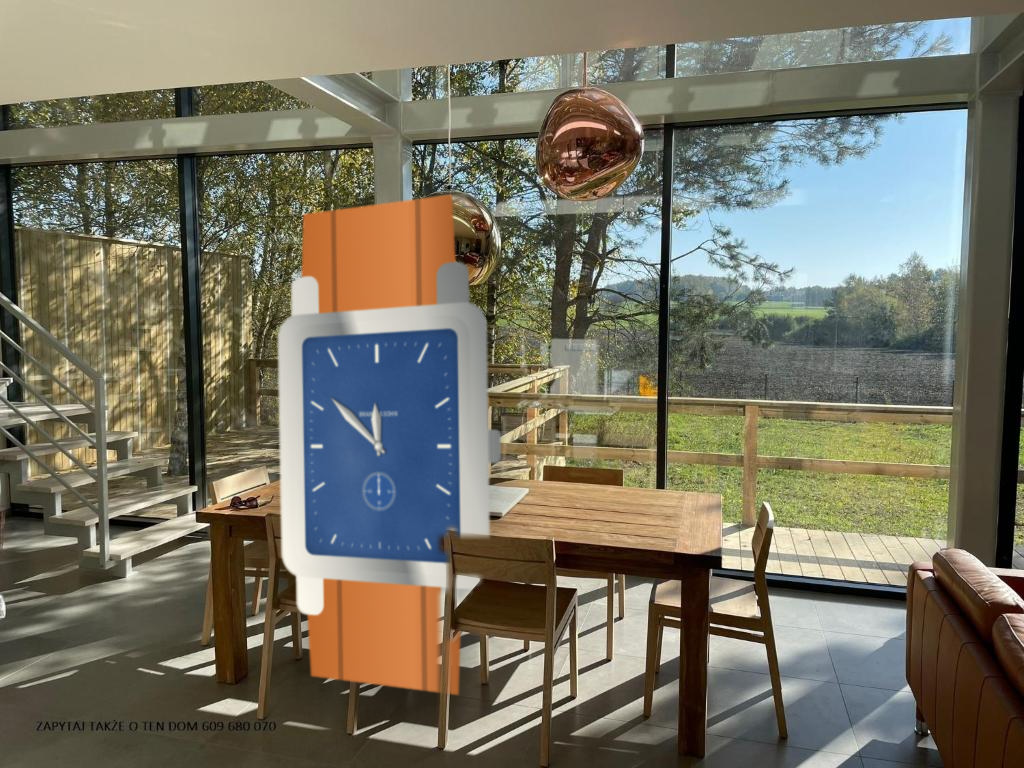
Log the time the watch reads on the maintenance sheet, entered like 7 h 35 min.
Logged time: 11 h 52 min
